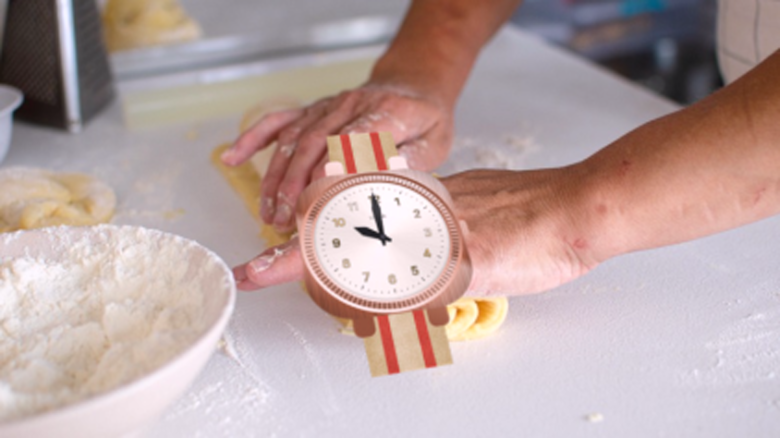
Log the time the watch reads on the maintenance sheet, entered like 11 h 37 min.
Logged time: 10 h 00 min
